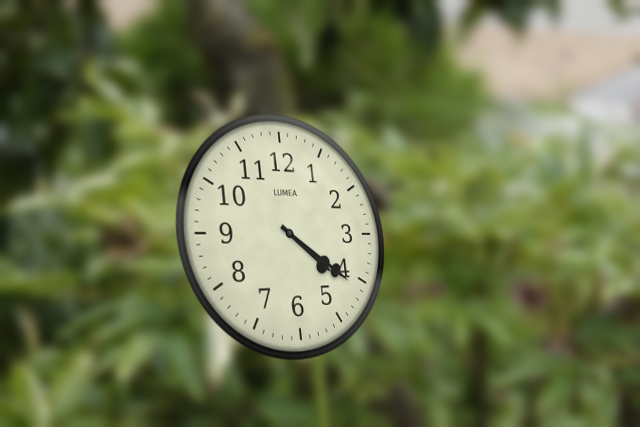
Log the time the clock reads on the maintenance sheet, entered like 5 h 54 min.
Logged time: 4 h 21 min
